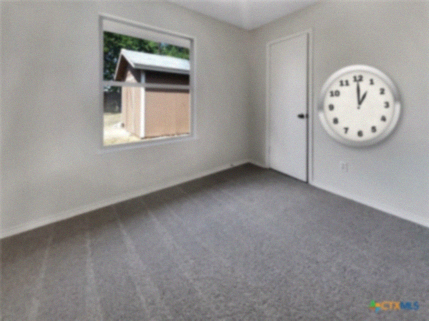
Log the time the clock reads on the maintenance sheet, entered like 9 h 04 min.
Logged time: 1 h 00 min
